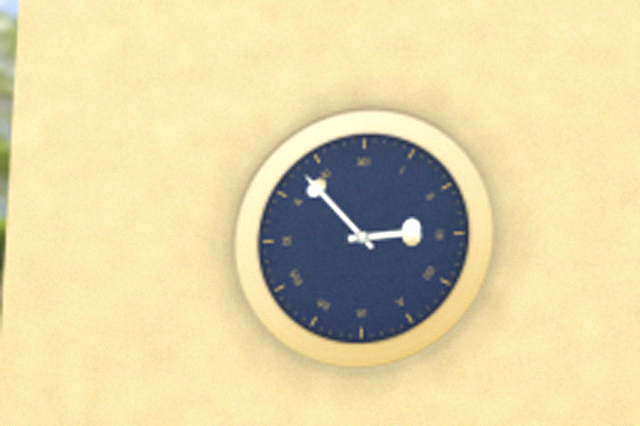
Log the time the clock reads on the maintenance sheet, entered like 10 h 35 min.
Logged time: 2 h 53 min
